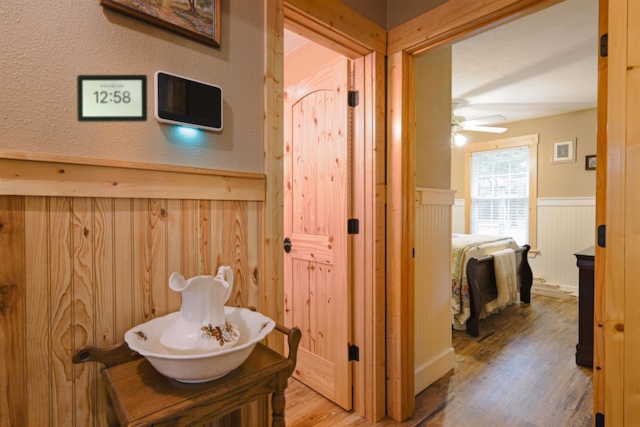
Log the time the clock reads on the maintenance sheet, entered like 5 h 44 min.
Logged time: 12 h 58 min
